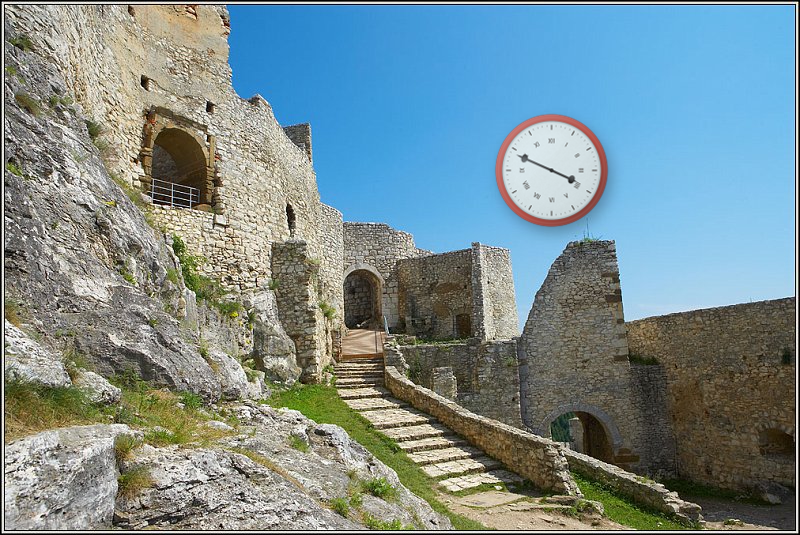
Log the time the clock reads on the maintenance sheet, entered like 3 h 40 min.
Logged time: 3 h 49 min
